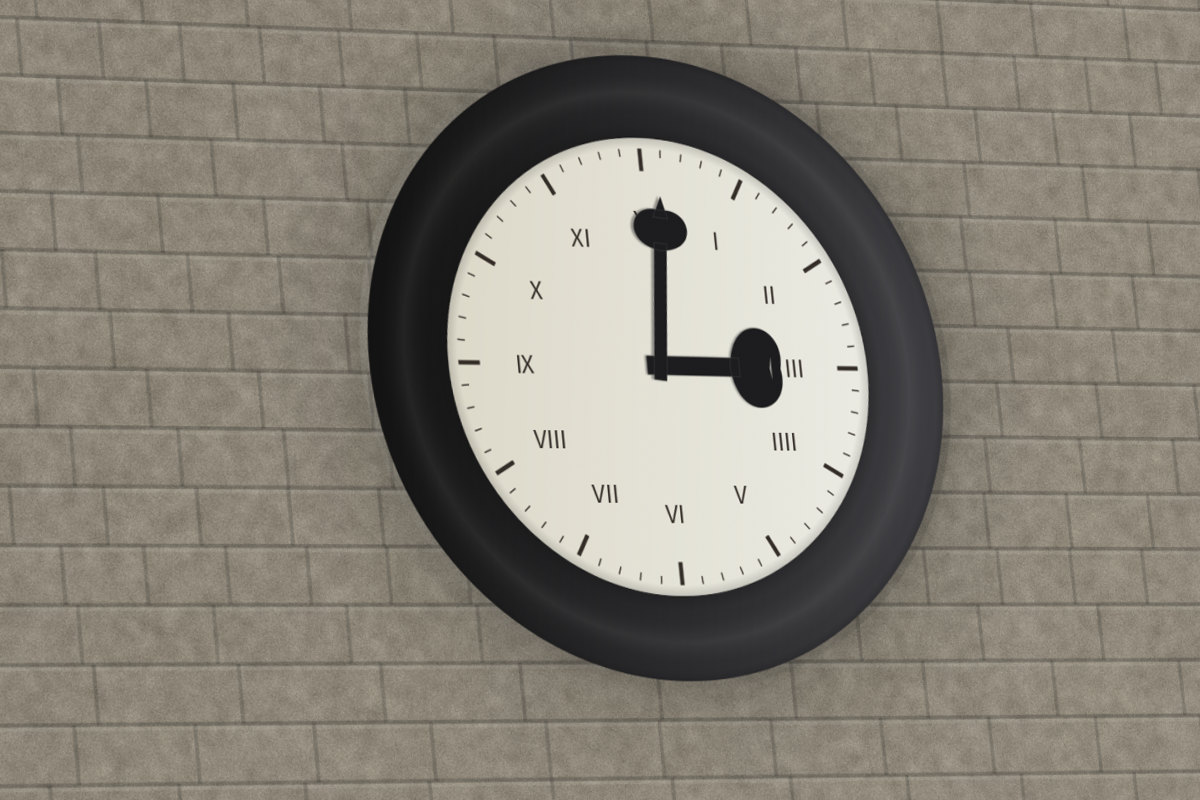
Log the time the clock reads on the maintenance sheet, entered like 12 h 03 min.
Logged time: 3 h 01 min
